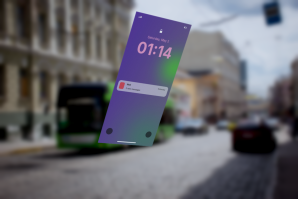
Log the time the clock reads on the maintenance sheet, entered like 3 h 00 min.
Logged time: 1 h 14 min
